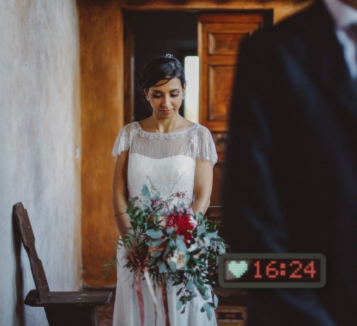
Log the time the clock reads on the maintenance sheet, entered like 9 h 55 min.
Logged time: 16 h 24 min
